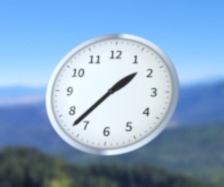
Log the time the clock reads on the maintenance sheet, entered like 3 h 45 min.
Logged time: 1 h 37 min
